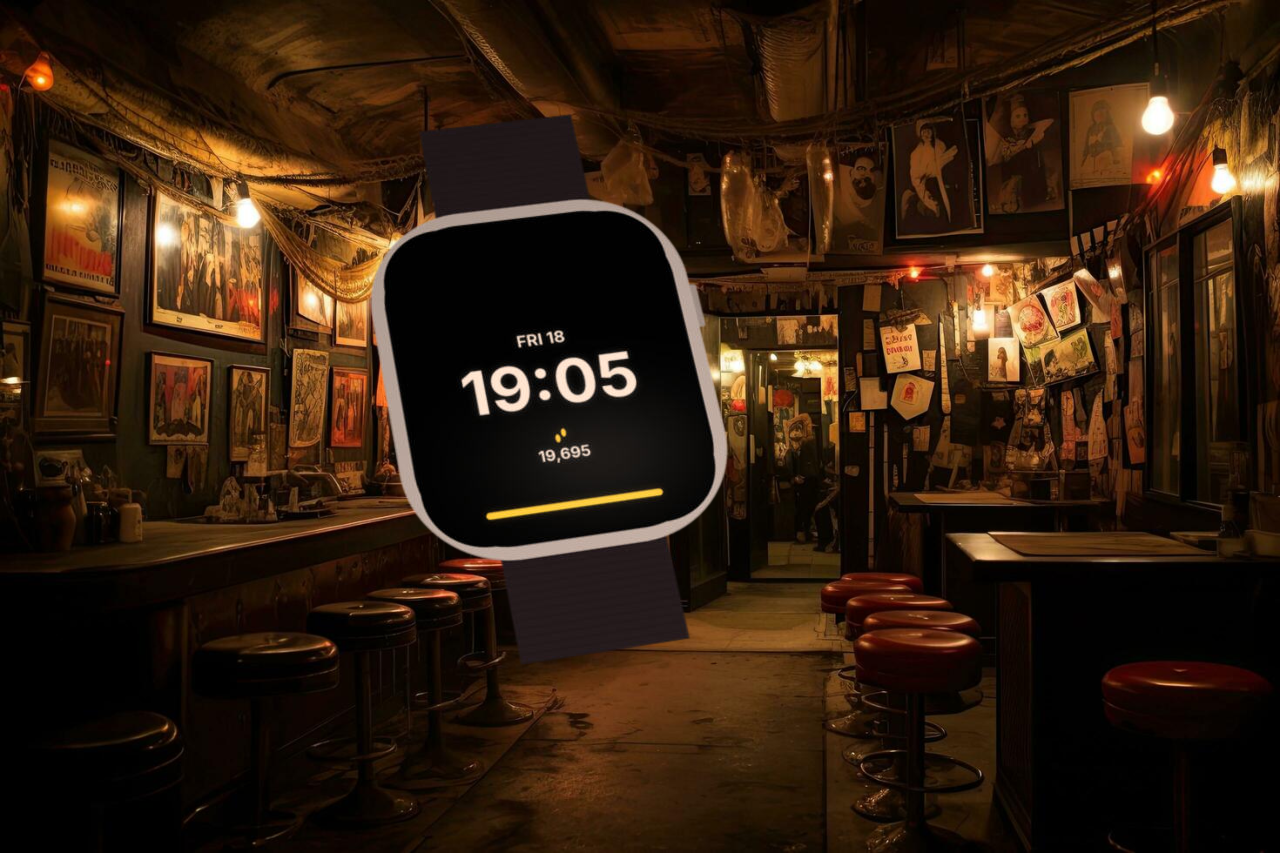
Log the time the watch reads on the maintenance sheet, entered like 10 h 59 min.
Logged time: 19 h 05 min
